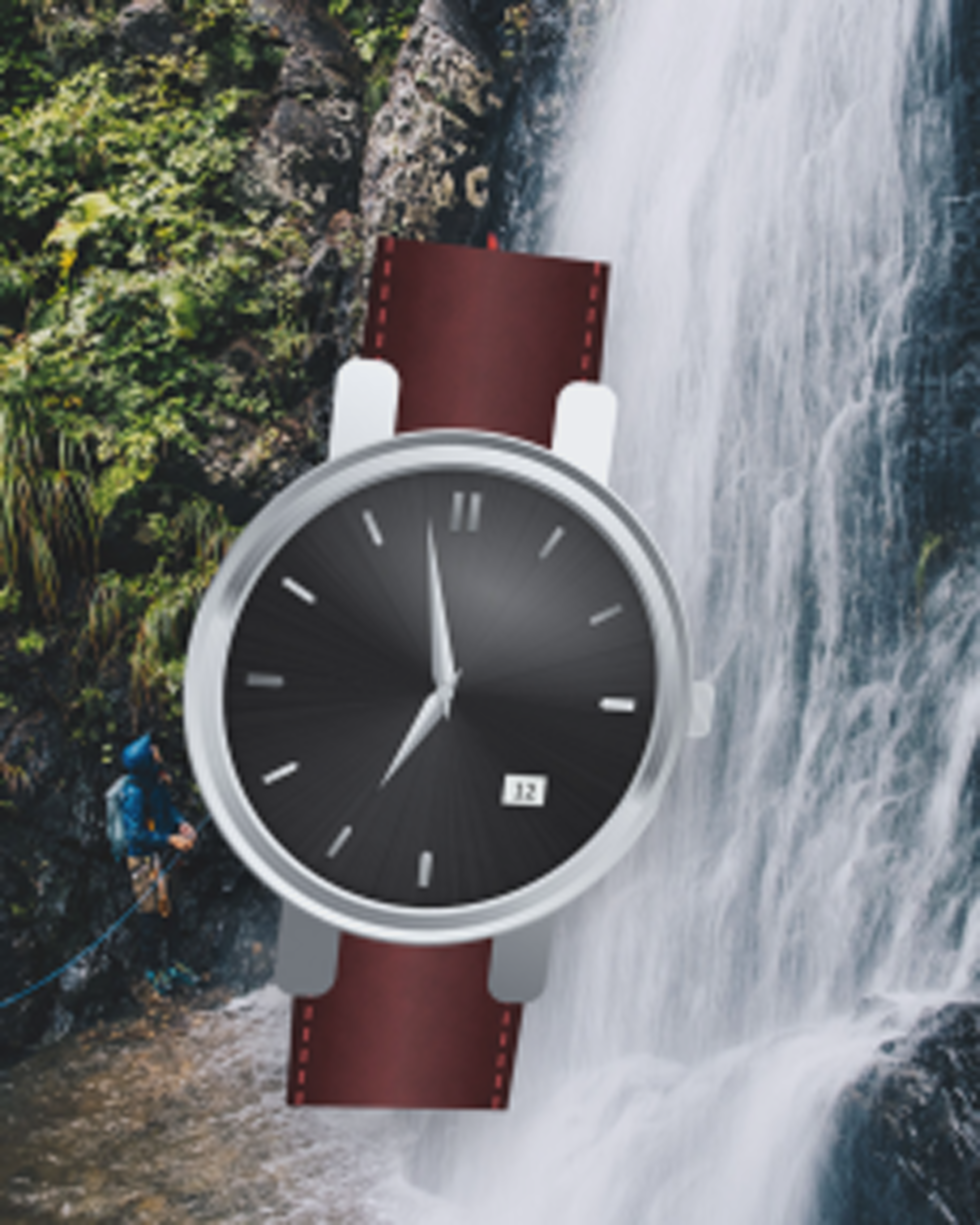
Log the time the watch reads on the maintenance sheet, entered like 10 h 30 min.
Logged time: 6 h 58 min
